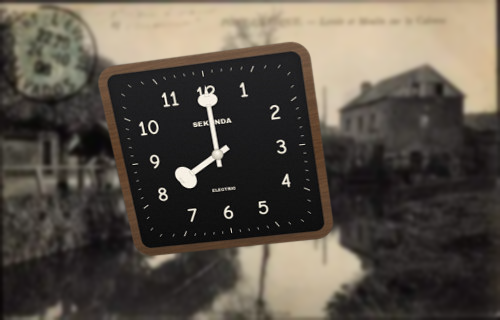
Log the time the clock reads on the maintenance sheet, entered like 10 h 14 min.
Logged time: 8 h 00 min
